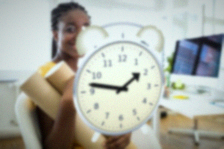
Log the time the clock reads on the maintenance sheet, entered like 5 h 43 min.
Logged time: 1 h 47 min
